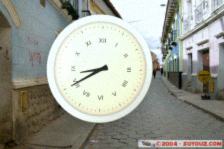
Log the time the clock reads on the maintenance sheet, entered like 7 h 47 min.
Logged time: 8 h 40 min
